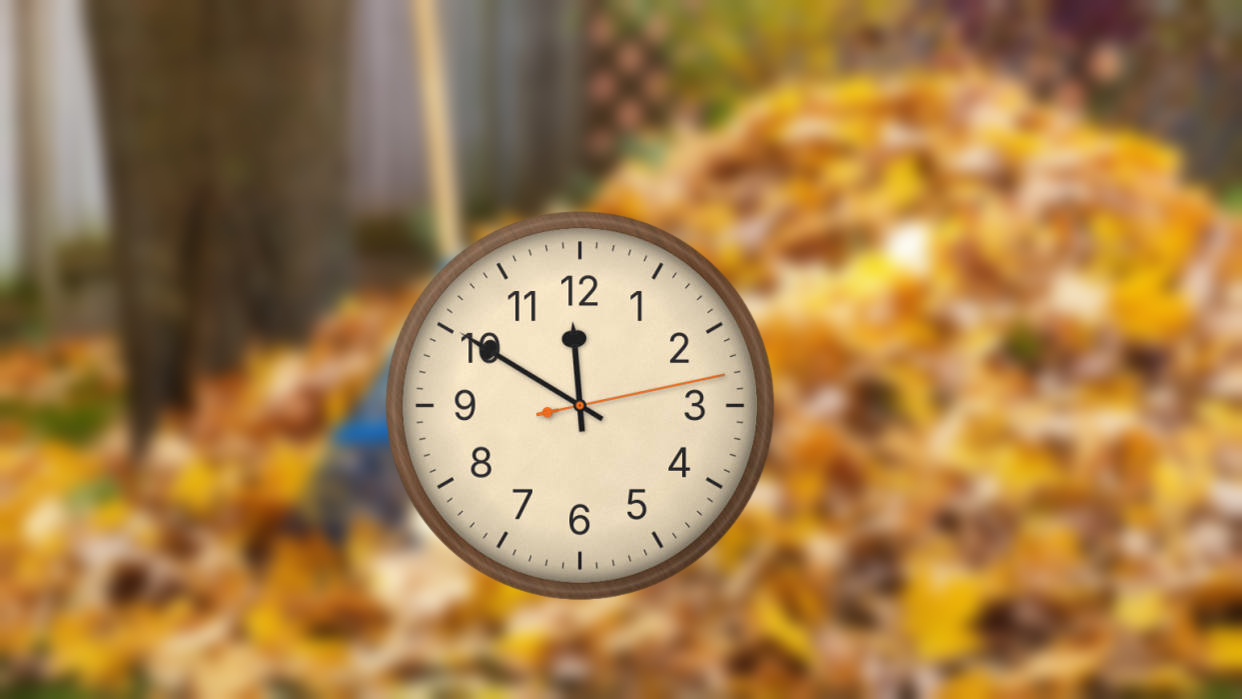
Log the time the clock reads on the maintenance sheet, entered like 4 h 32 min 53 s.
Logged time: 11 h 50 min 13 s
